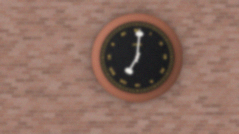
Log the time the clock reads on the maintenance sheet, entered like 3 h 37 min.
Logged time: 7 h 01 min
